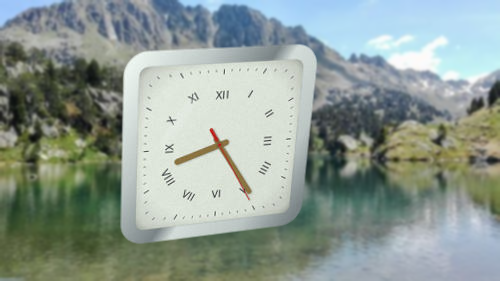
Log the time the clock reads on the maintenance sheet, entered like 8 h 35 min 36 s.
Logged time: 8 h 24 min 25 s
